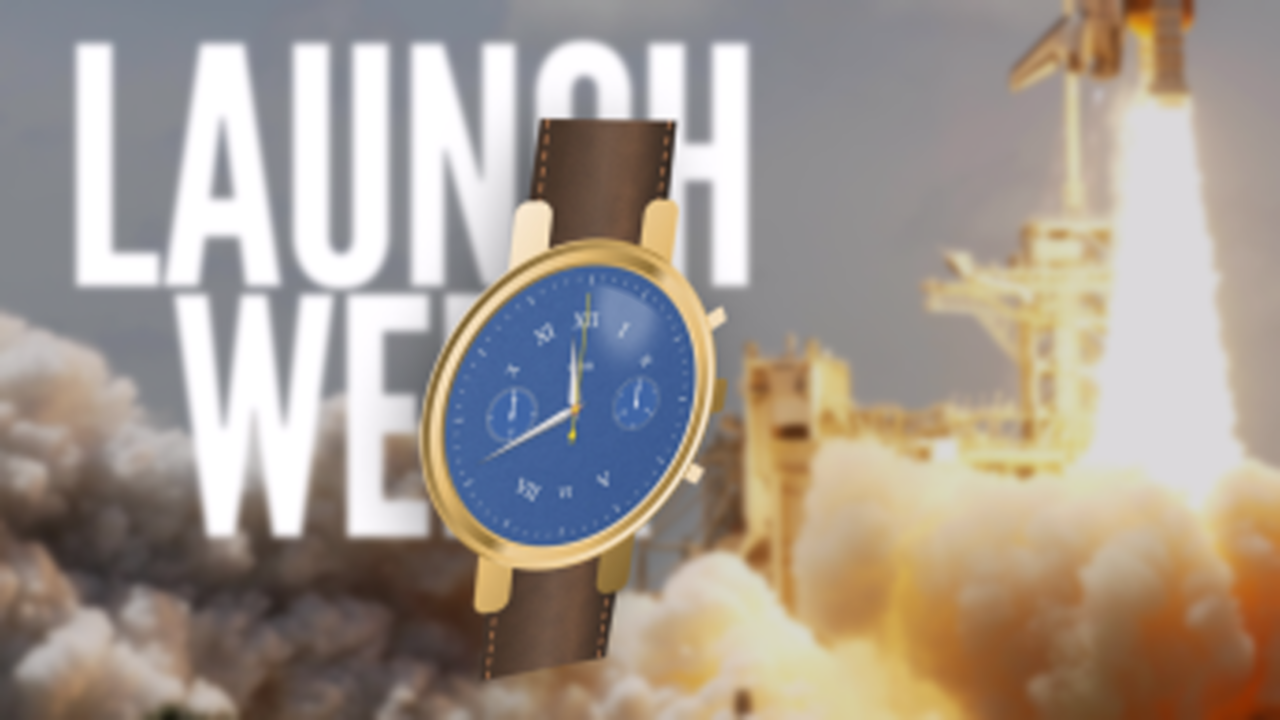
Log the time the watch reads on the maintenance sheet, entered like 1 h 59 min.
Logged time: 11 h 41 min
